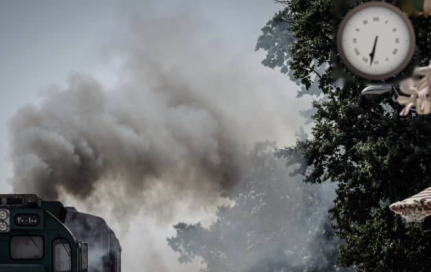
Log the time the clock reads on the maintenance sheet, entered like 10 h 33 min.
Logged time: 6 h 32 min
